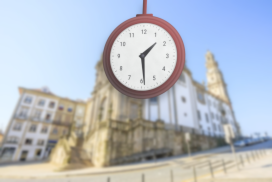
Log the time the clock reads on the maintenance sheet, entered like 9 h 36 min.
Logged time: 1 h 29 min
